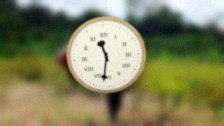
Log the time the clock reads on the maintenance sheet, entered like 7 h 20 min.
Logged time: 11 h 32 min
